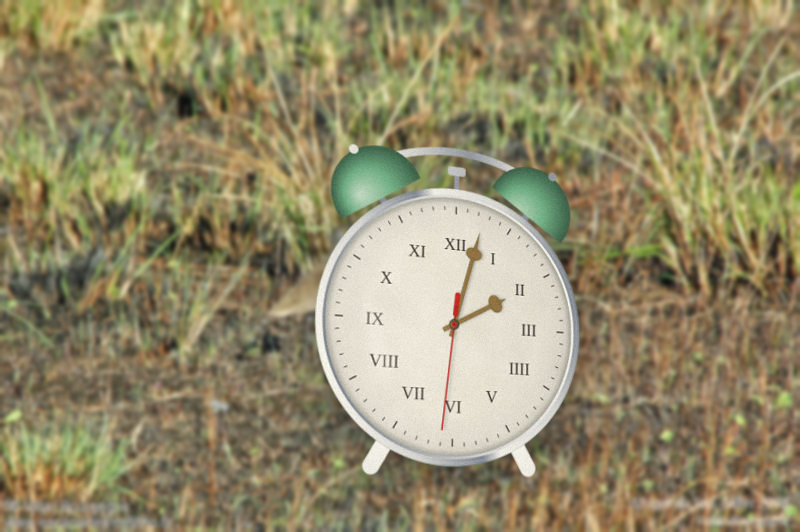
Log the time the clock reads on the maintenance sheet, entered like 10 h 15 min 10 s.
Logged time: 2 h 02 min 31 s
